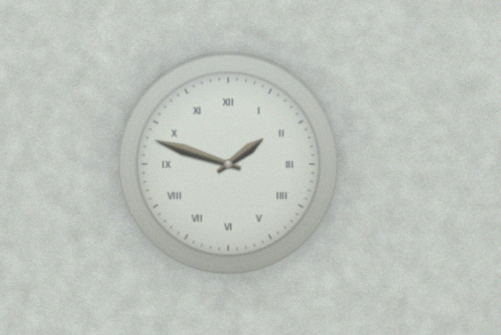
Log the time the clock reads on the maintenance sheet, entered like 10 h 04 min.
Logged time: 1 h 48 min
